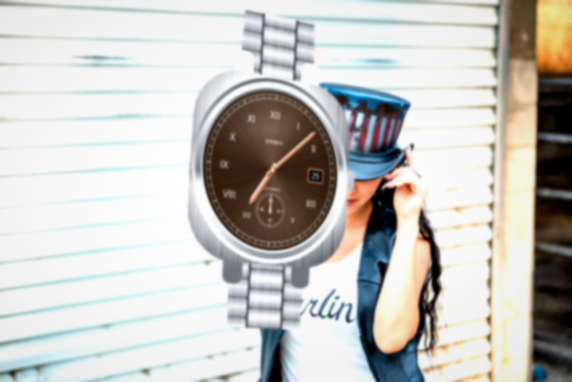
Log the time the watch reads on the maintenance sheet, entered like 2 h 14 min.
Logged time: 7 h 08 min
